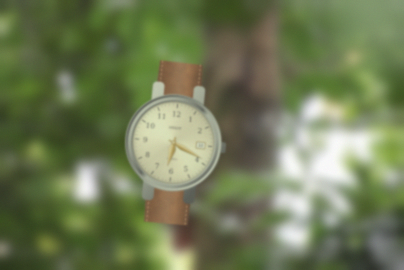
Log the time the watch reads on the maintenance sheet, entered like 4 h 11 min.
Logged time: 6 h 19 min
